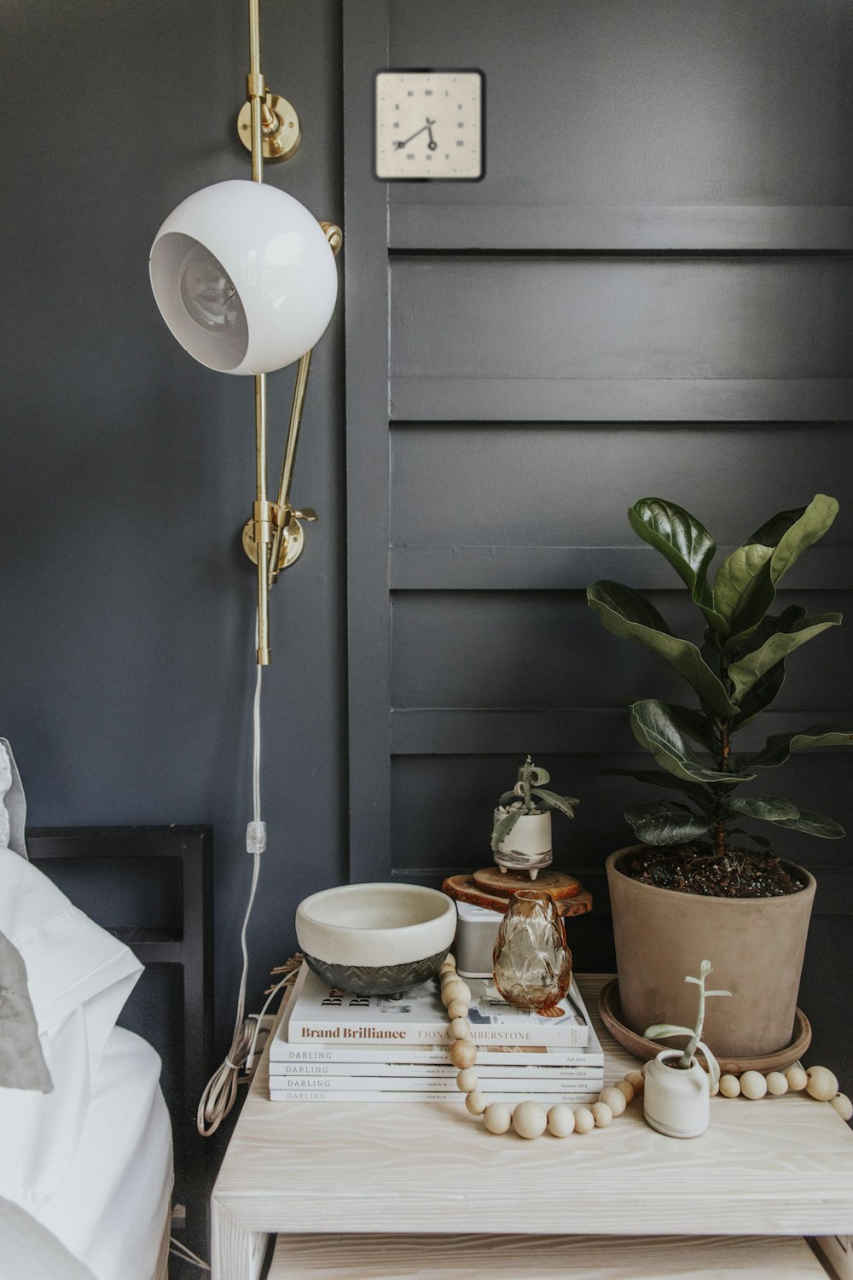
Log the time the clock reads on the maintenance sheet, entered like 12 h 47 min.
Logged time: 5 h 39 min
